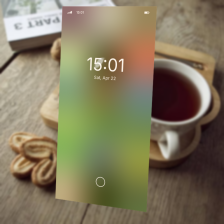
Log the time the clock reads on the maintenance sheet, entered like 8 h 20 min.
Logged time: 15 h 01 min
